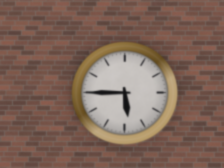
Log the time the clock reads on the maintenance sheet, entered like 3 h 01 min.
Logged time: 5 h 45 min
